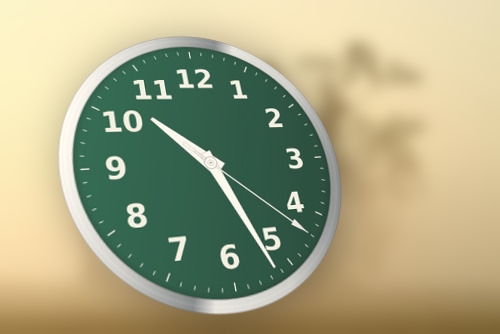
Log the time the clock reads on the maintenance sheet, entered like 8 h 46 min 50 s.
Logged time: 10 h 26 min 22 s
